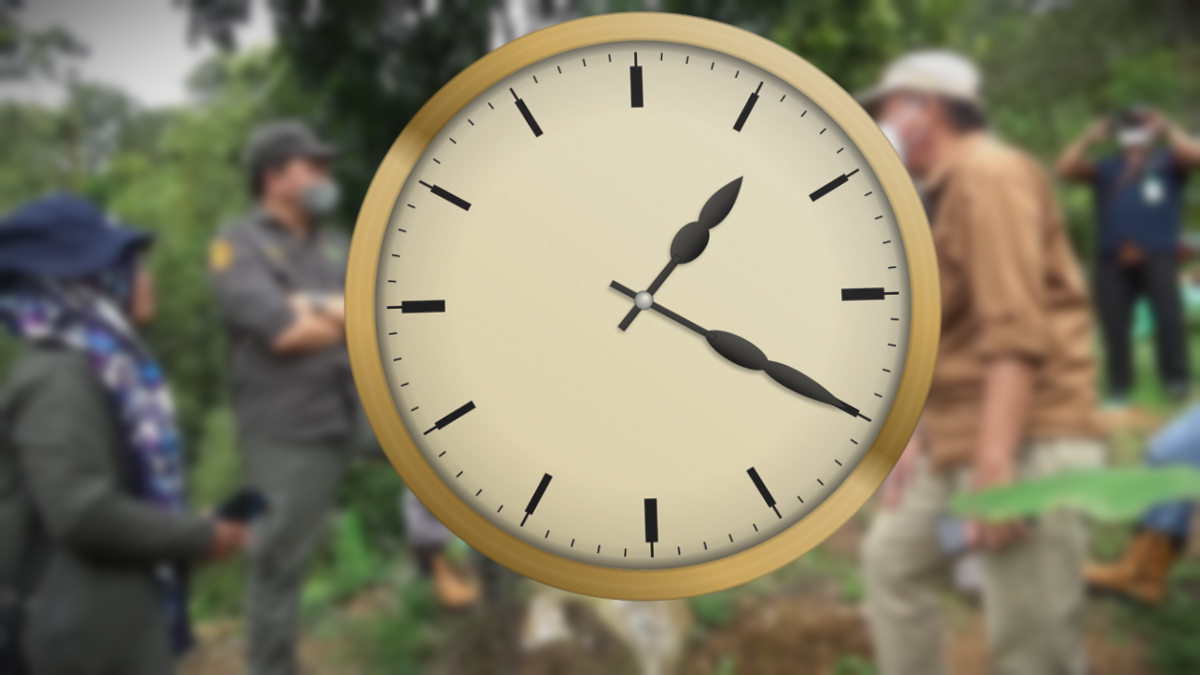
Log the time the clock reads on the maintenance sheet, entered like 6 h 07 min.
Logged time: 1 h 20 min
